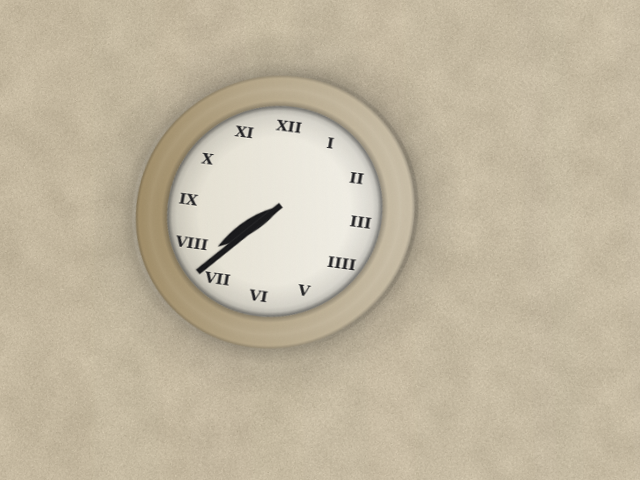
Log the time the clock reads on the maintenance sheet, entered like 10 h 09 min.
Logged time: 7 h 37 min
